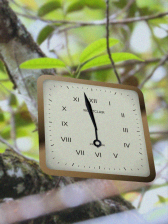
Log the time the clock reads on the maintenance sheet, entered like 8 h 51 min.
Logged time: 5 h 58 min
